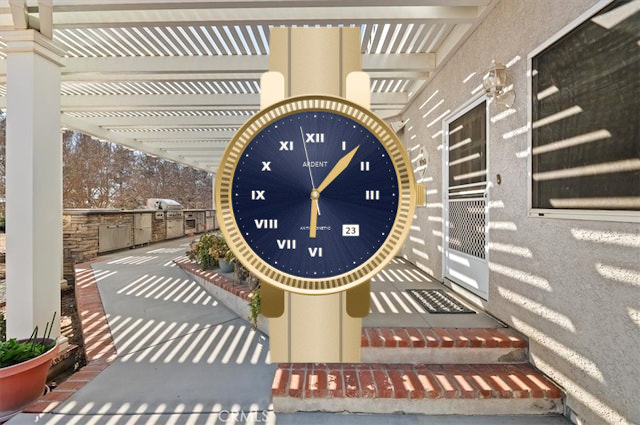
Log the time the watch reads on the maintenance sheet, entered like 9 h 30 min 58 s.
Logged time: 6 h 06 min 58 s
